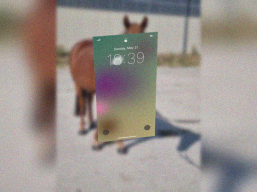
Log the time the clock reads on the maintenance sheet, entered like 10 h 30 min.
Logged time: 18 h 39 min
